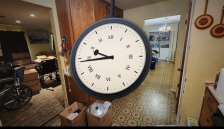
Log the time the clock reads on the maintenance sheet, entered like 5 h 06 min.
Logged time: 9 h 44 min
